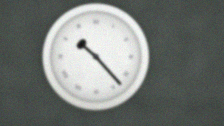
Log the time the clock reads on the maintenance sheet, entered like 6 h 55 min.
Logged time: 10 h 23 min
